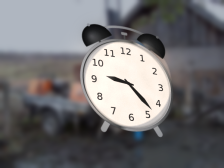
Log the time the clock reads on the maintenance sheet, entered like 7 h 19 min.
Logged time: 9 h 23 min
